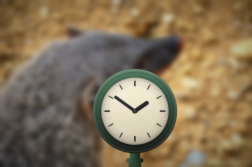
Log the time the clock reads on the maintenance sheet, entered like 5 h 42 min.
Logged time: 1 h 51 min
